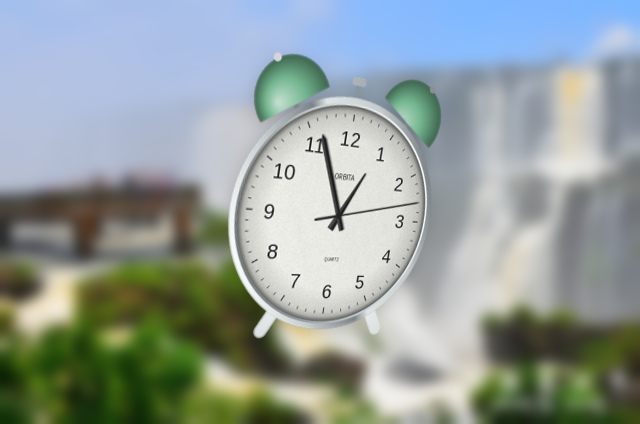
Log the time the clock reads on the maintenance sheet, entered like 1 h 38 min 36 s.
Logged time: 12 h 56 min 13 s
